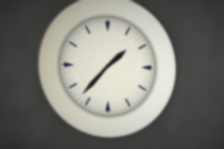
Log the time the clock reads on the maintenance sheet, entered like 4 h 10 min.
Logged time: 1 h 37 min
